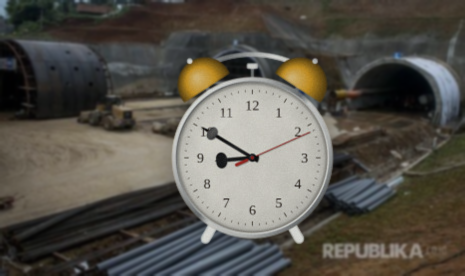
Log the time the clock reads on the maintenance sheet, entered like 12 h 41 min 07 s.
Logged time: 8 h 50 min 11 s
